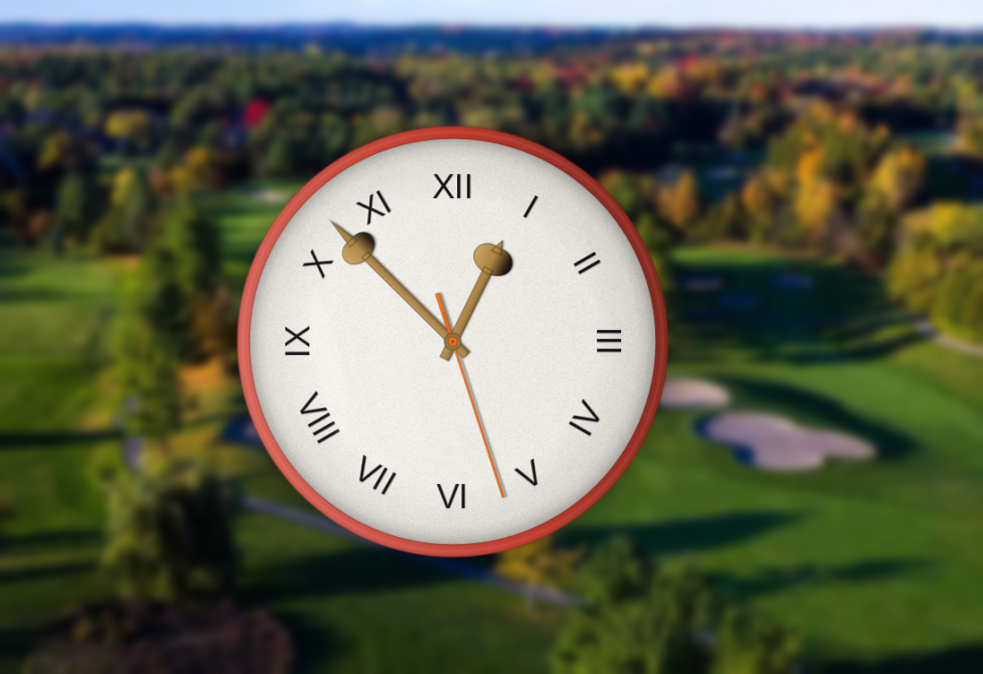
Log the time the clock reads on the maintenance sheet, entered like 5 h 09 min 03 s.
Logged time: 12 h 52 min 27 s
